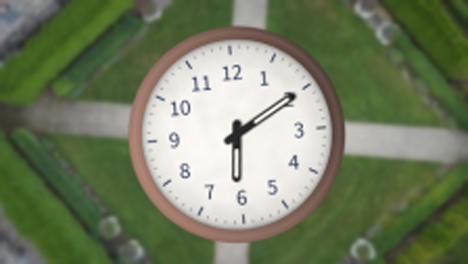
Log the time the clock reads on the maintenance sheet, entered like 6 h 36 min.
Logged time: 6 h 10 min
